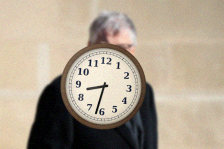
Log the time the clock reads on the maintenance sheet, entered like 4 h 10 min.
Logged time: 8 h 32 min
